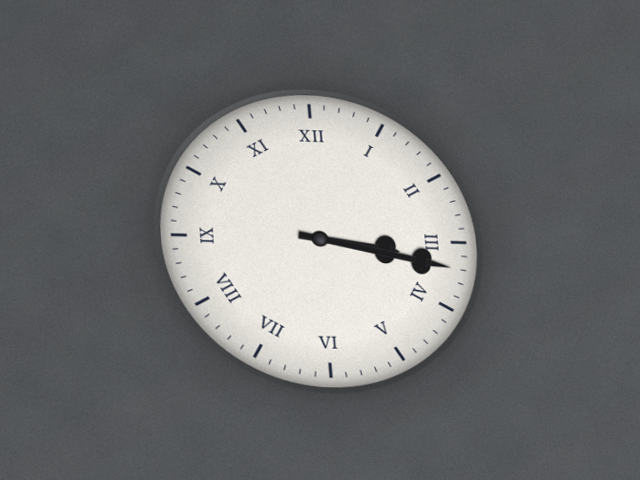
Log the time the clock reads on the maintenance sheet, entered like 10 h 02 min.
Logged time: 3 h 17 min
